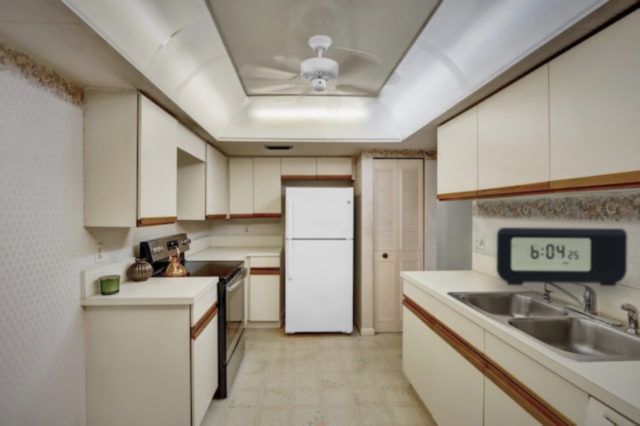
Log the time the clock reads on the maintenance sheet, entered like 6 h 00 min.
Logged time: 6 h 04 min
